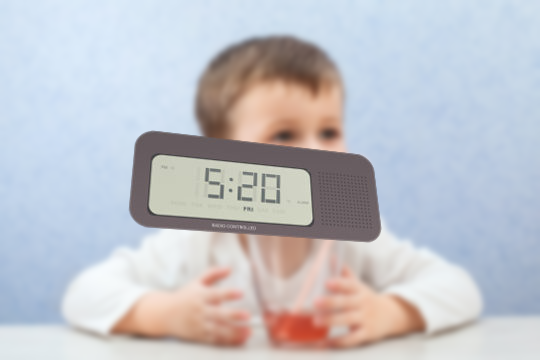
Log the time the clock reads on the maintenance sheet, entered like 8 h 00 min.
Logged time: 5 h 20 min
